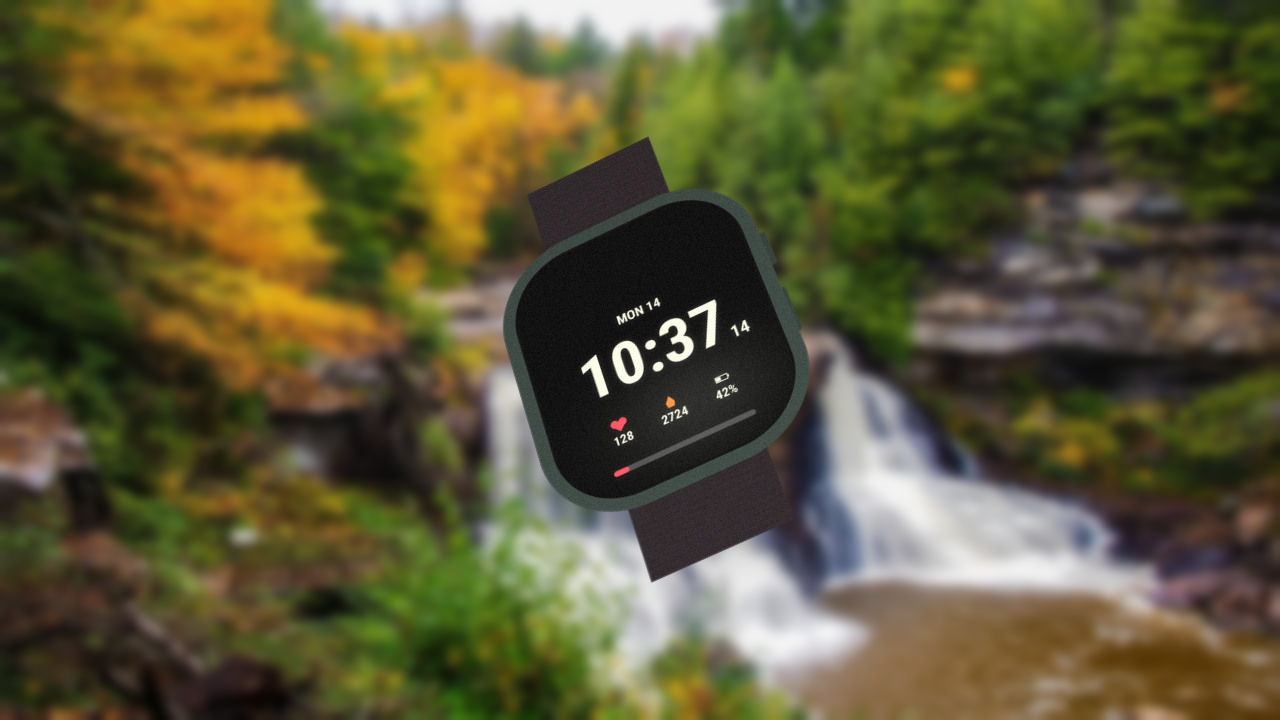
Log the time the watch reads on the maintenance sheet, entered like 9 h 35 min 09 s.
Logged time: 10 h 37 min 14 s
